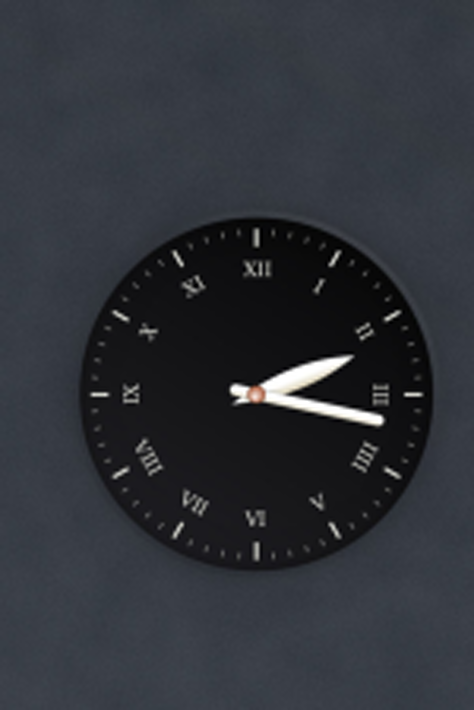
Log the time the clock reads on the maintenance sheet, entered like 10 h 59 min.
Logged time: 2 h 17 min
